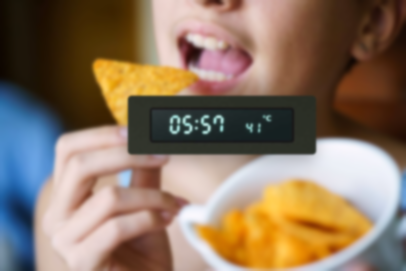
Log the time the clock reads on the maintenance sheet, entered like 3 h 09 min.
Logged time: 5 h 57 min
